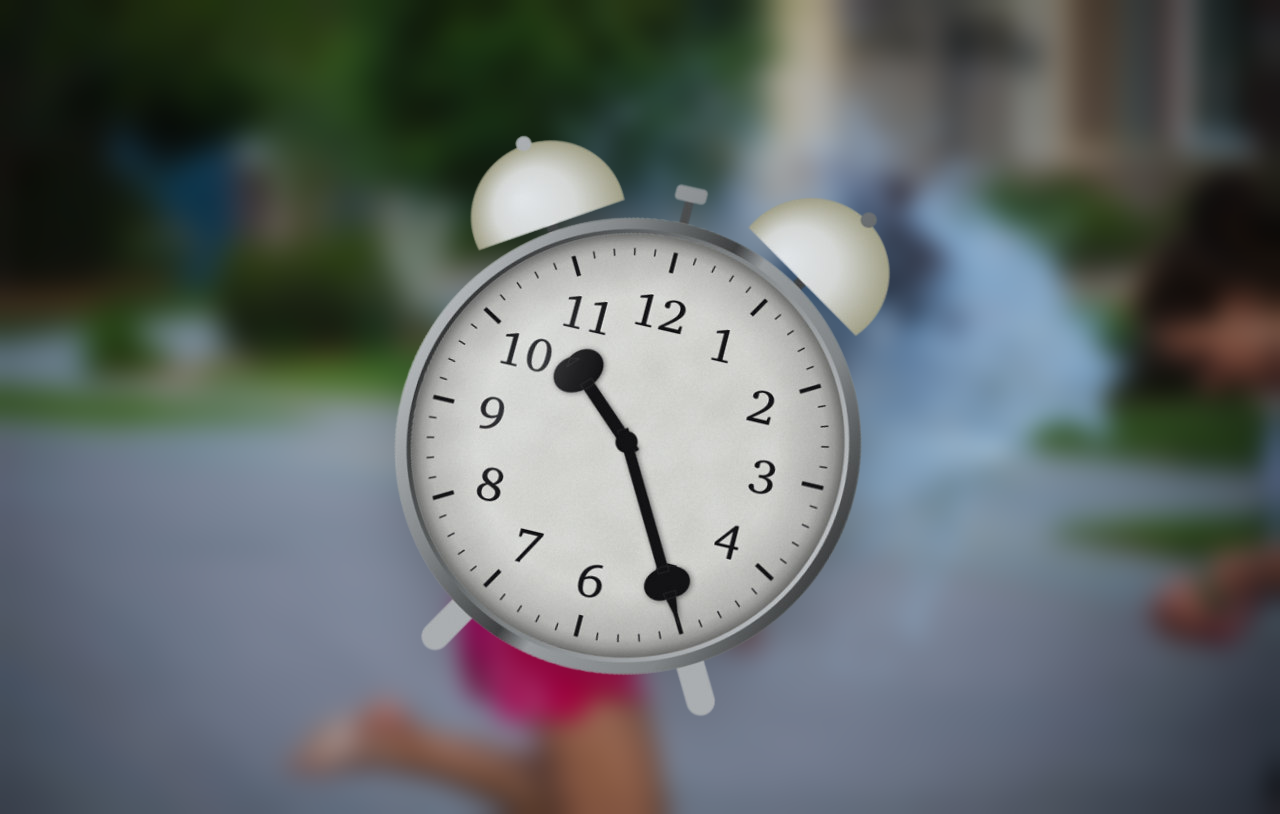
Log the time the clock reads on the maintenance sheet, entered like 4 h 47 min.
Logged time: 10 h 25 min
